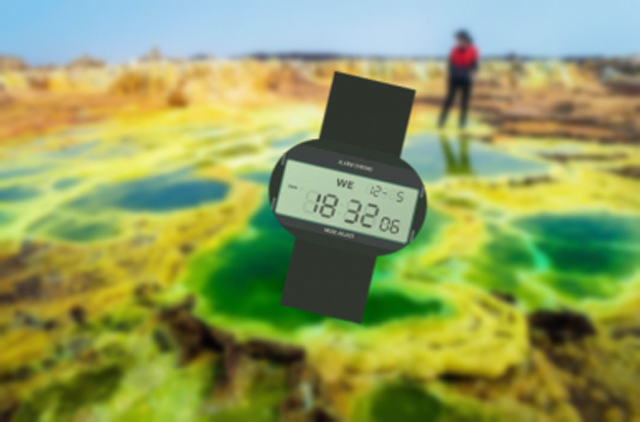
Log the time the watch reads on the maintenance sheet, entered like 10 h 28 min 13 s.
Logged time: 18 h 32 min 06 s
